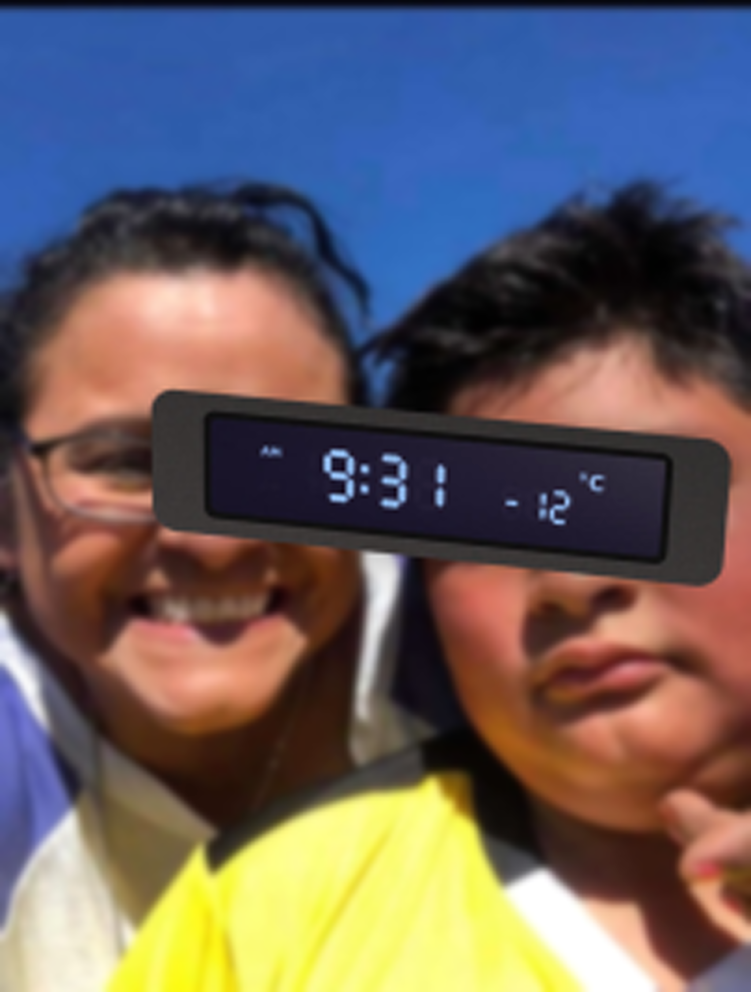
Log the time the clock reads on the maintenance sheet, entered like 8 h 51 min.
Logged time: 9 h 31 min
